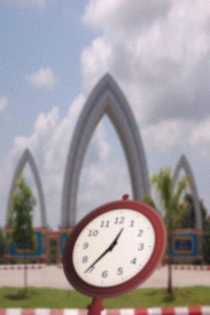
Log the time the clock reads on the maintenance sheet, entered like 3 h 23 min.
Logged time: 12 h 36 min
